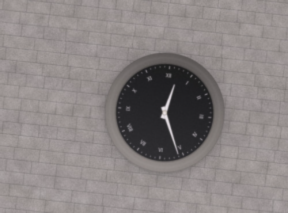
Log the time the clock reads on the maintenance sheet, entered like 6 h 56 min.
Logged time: 12 h 26 min
